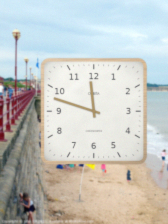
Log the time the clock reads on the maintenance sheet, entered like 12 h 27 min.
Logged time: 11 h 48 min
